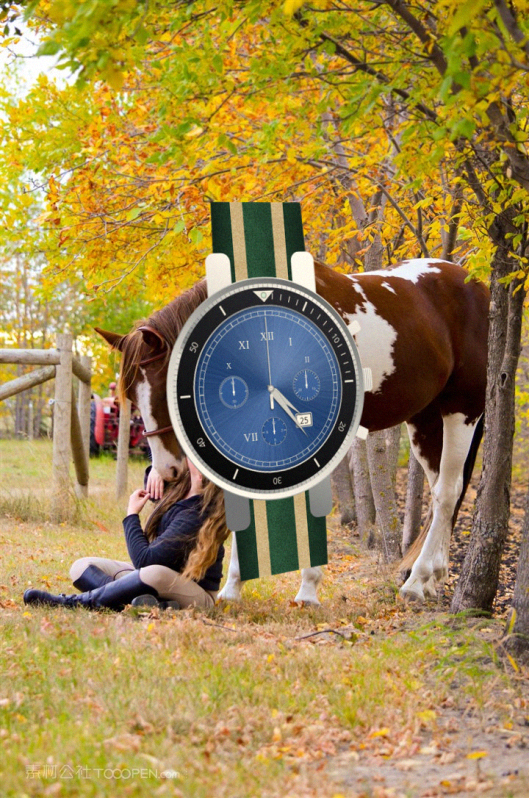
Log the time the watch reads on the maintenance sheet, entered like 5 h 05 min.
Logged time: 4 h 24 min
